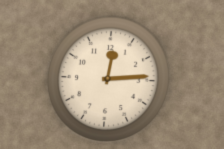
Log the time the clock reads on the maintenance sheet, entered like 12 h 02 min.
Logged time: 12 h 14 min
